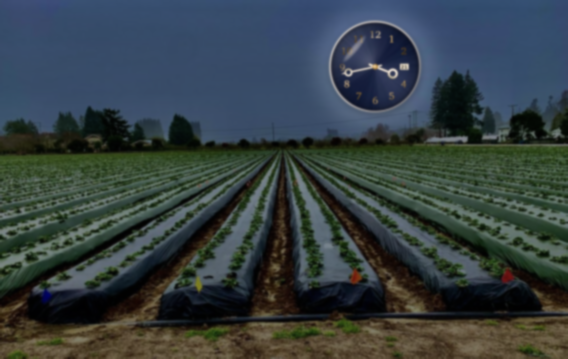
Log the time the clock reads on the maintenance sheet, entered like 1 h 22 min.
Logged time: 3 h 43 min
